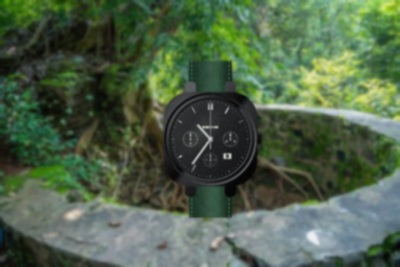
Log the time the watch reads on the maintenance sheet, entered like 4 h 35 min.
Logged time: 10 h 36 min
